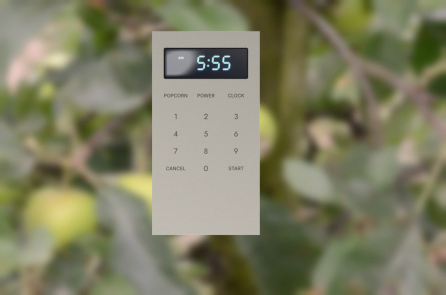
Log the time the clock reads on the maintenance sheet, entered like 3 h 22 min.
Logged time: 5 h 55 min
